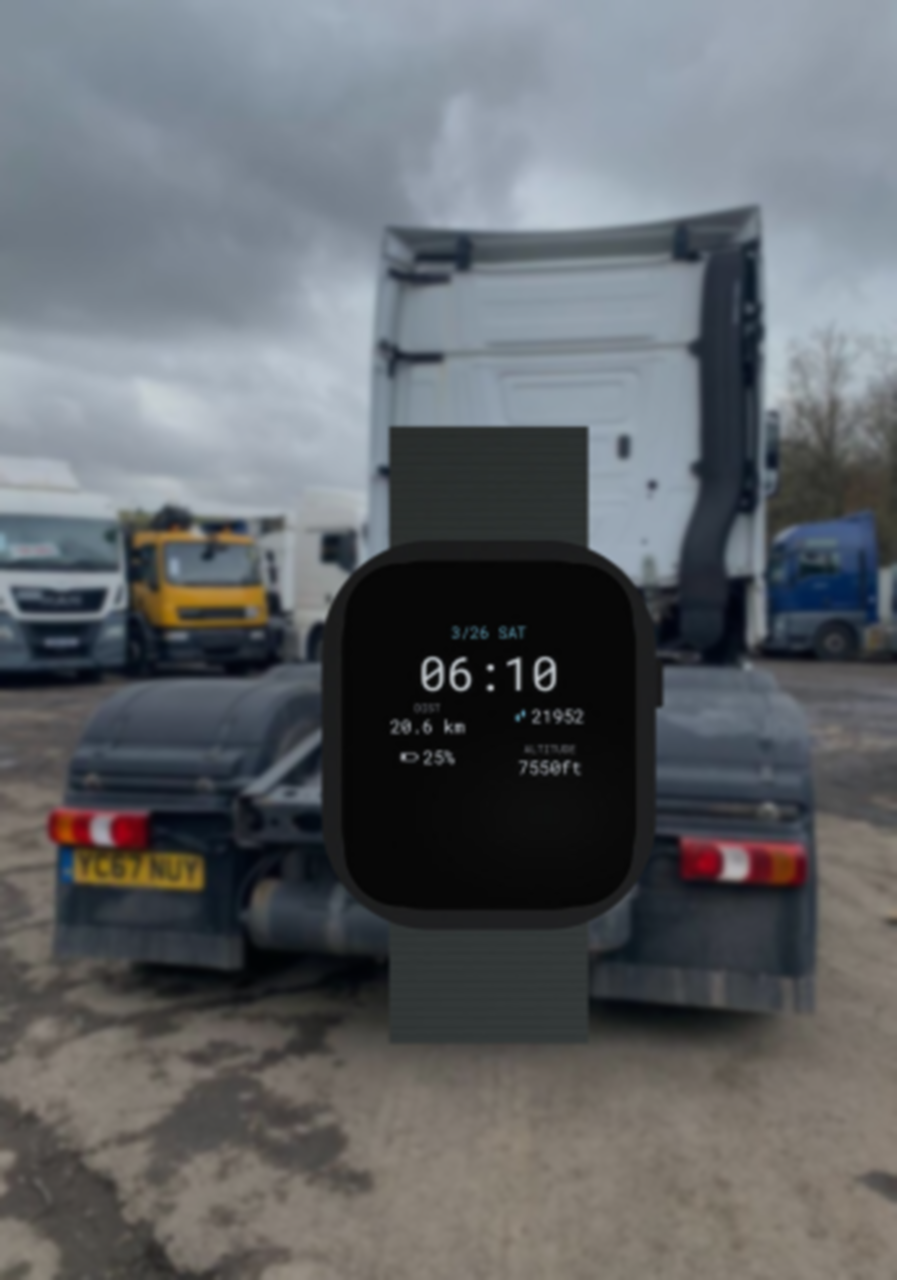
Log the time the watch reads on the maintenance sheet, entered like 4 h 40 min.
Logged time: 6 h 10 min
